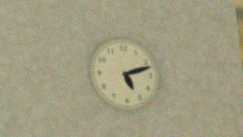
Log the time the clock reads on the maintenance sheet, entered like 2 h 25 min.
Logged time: 5 h 12 min
